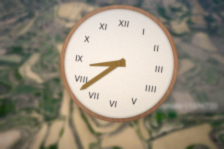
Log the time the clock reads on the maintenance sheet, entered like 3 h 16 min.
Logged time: 8 h 38 min
